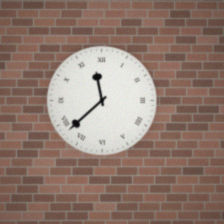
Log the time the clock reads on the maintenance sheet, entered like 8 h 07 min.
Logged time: 11 h 38 min
